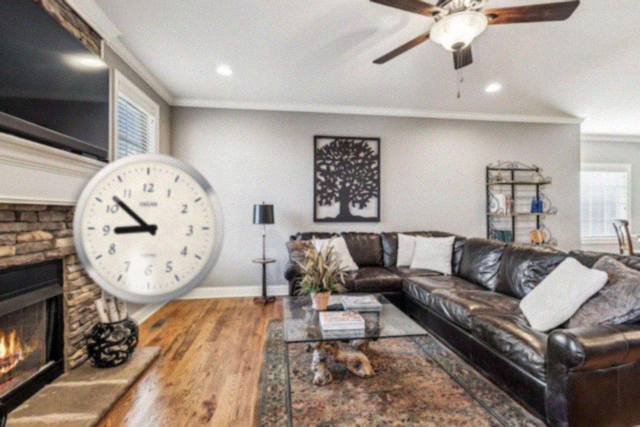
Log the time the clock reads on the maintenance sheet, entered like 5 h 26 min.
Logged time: 8 h 52 min
